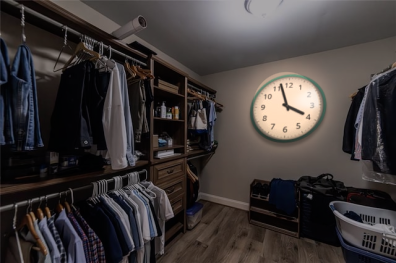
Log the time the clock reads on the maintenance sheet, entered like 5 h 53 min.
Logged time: 3 h 57 min
